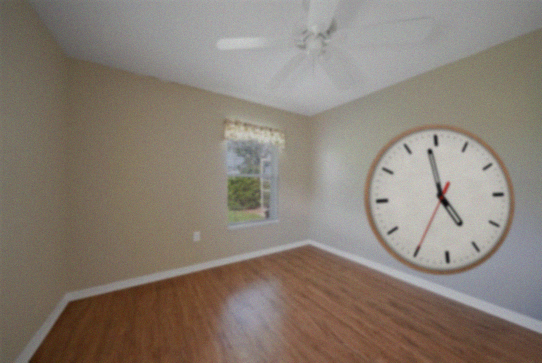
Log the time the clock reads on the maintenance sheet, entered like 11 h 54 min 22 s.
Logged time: 4 h 58 min 35 s
